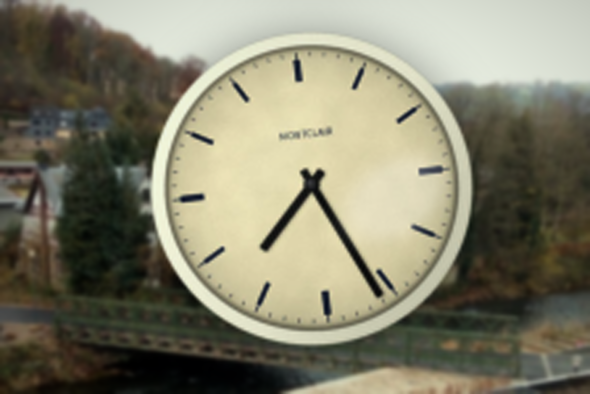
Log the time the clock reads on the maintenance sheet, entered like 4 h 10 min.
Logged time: 7 h 26 min
